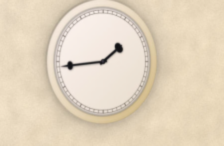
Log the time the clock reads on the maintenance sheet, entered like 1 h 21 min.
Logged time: 1 h 44 min
